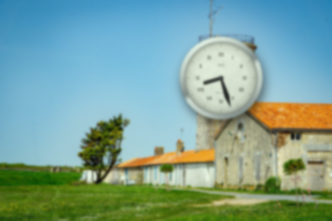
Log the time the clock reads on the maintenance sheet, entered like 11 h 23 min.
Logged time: 8 h 27 min
